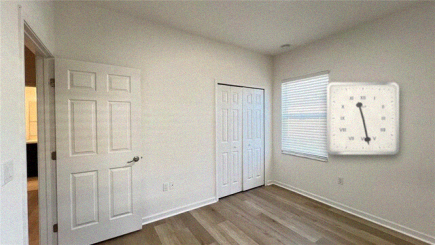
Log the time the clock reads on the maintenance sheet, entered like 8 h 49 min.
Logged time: 11 h 28 min
